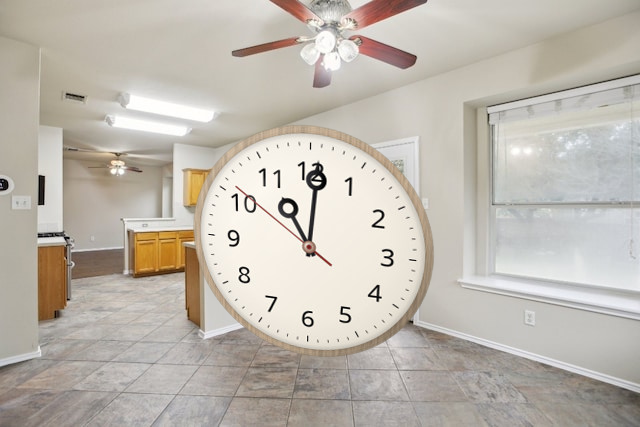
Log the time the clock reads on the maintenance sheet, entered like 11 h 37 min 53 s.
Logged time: 11 h 00 min 51 s
